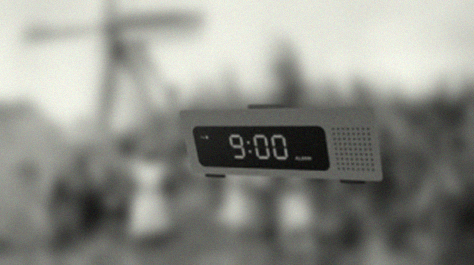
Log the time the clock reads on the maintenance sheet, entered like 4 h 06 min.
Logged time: 9 h 00 min
